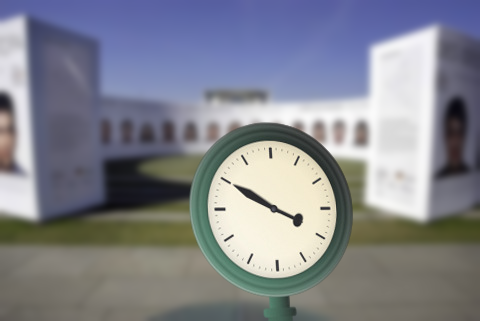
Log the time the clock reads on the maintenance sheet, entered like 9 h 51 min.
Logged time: 3 h 50 min
